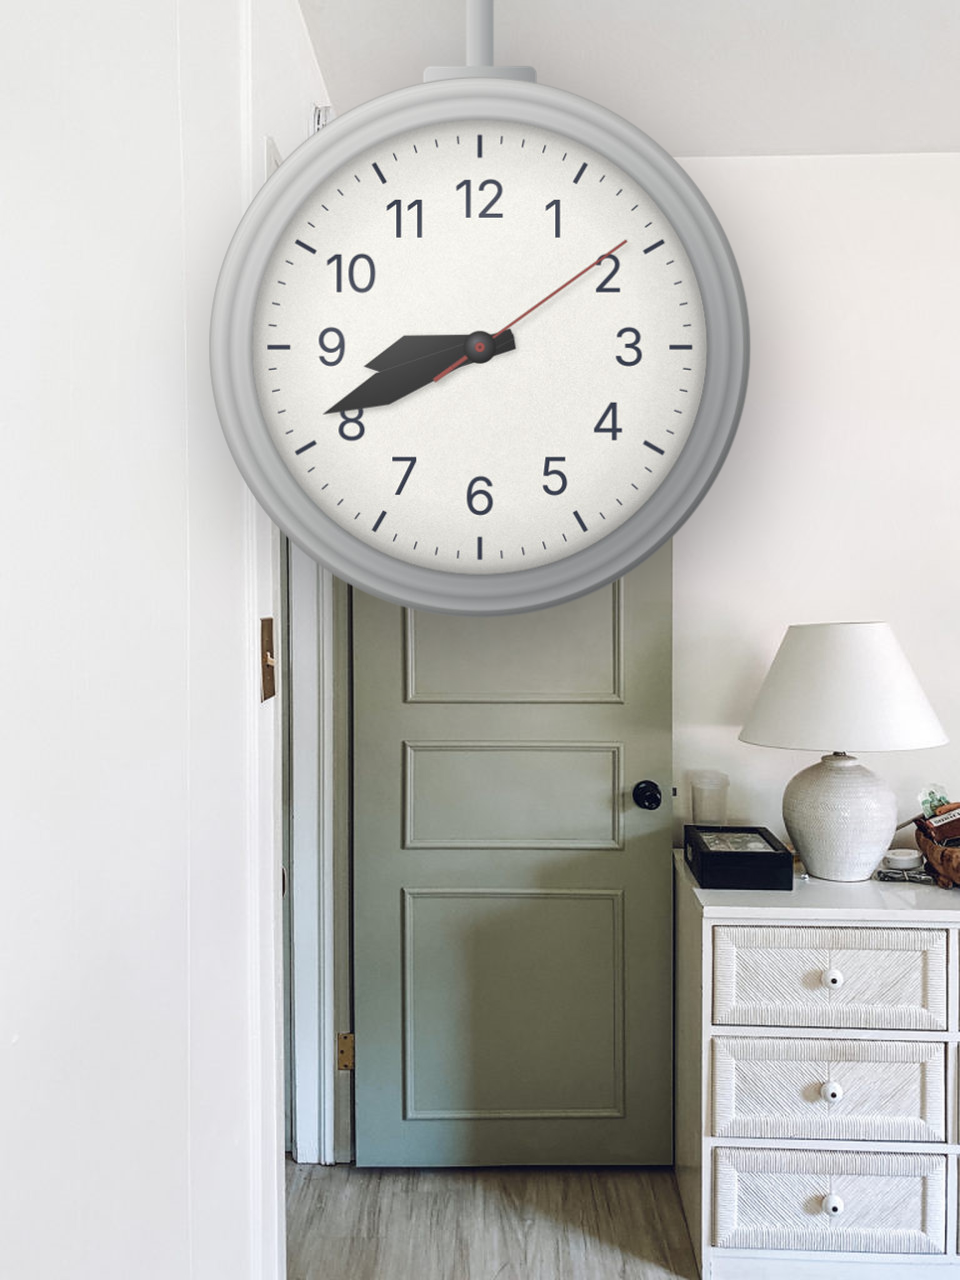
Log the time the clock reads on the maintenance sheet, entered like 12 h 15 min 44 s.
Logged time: 8 h 41 min 09 s
